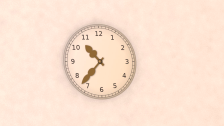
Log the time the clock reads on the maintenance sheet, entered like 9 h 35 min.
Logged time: 10 h 37 min
